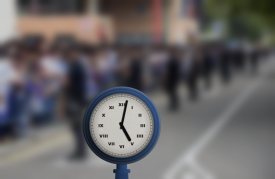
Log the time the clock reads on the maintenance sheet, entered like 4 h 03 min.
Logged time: 5 h 02 min
